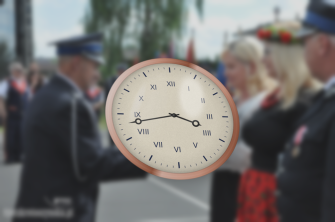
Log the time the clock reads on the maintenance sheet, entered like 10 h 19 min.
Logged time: 3 h 43 min
